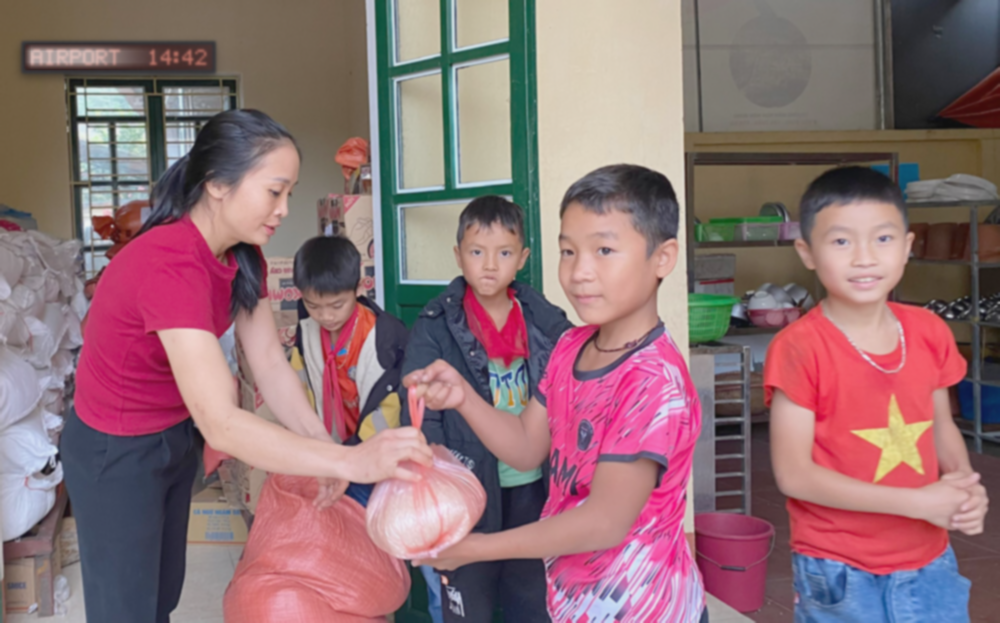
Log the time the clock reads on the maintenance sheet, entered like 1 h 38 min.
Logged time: 14 h 42 min
